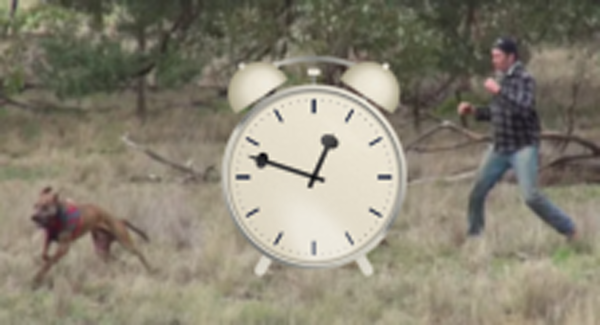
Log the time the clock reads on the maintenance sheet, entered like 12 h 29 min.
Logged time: 12 h 48 min
